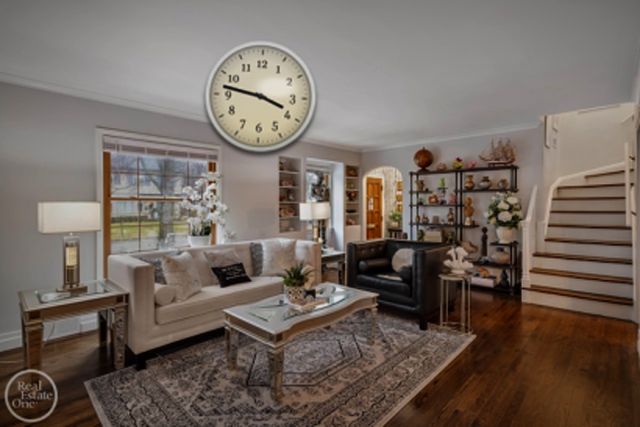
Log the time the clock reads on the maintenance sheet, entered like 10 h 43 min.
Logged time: 3 h 47 min
